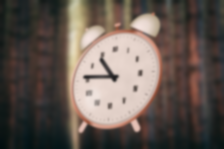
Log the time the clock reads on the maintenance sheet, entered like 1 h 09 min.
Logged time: 10 h 46 min
